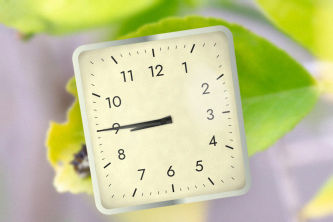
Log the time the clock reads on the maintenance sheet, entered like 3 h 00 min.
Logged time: 8 h 45 min
